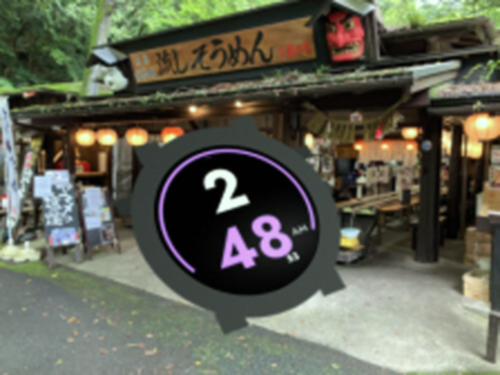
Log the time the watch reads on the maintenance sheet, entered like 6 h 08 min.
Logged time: 2 h 48 min
